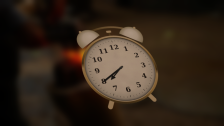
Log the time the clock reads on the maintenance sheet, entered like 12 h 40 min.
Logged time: 7 h 40 min
